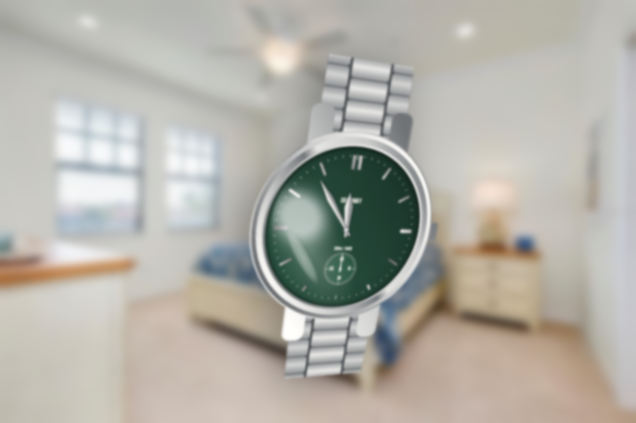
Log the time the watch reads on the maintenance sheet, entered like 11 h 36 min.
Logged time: 11 h 54 min
